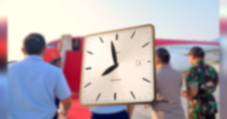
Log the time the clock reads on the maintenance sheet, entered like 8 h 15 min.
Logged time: 7 h 58 min
